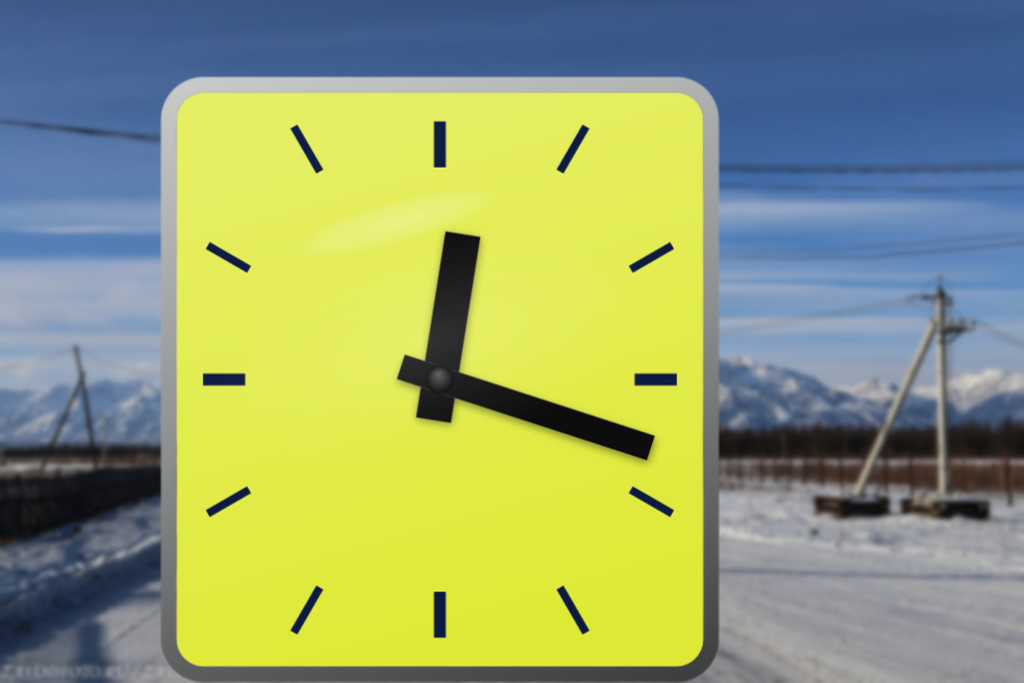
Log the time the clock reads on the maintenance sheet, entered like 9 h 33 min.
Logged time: 12 h 18 min
